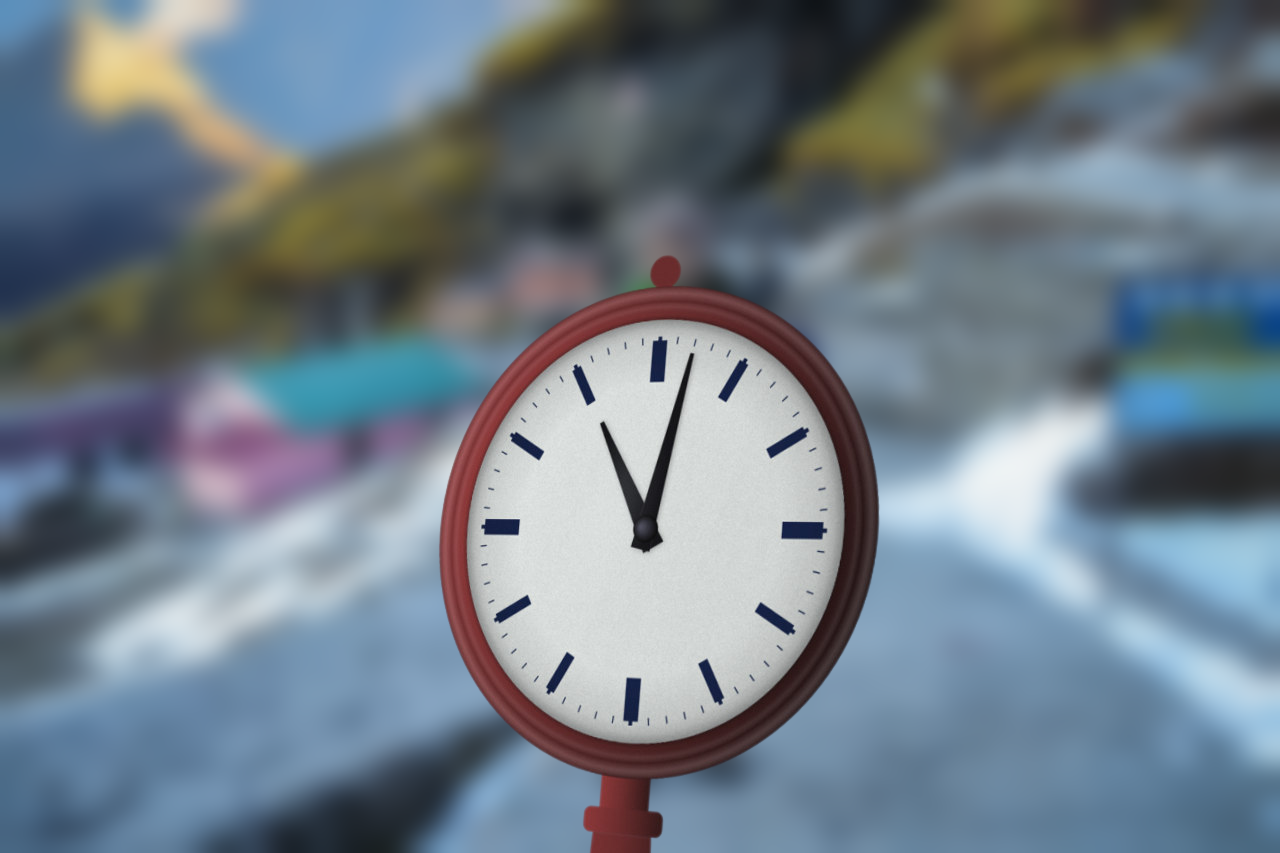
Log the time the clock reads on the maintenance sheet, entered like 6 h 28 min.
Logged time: 11 h 02 min
